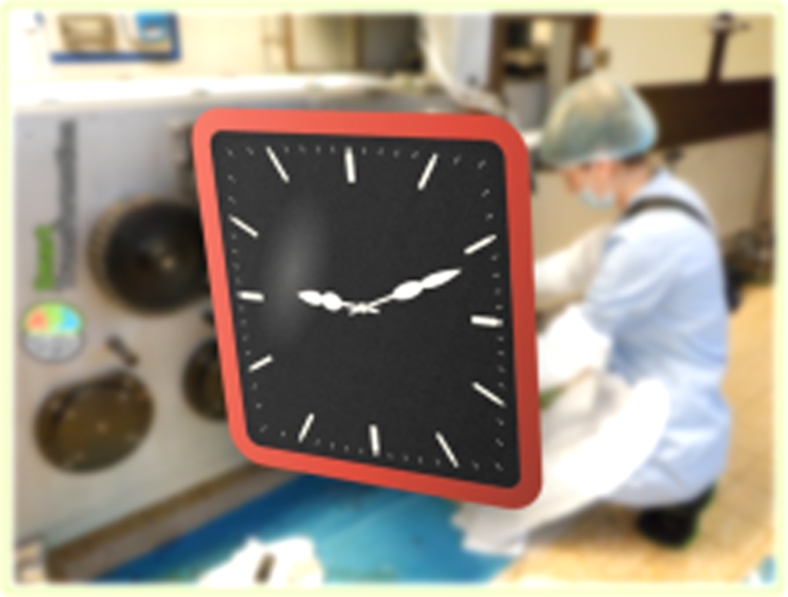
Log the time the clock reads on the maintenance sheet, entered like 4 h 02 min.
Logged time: 9 h 11 min
